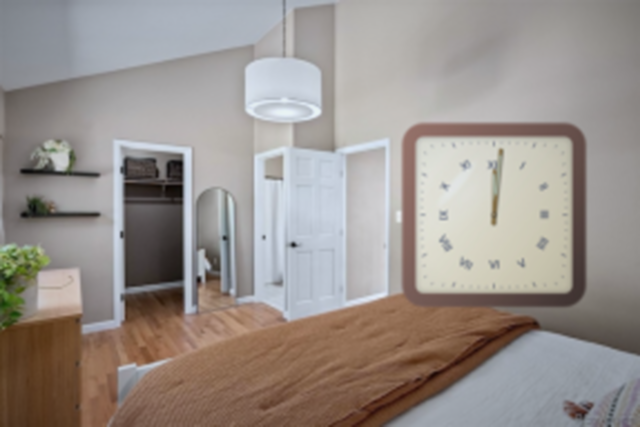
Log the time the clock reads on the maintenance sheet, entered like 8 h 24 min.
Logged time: 12 h 01 min
